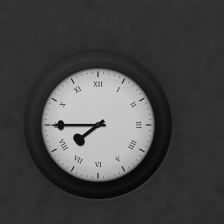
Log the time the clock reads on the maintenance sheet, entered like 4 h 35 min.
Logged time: 7 h 45 min
